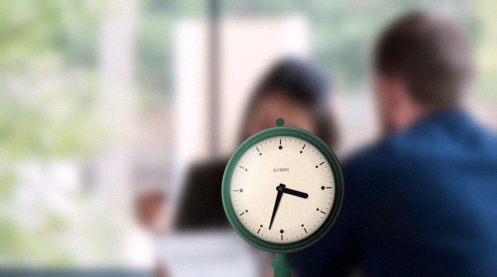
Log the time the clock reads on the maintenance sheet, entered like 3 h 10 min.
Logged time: 3 h 33 min
